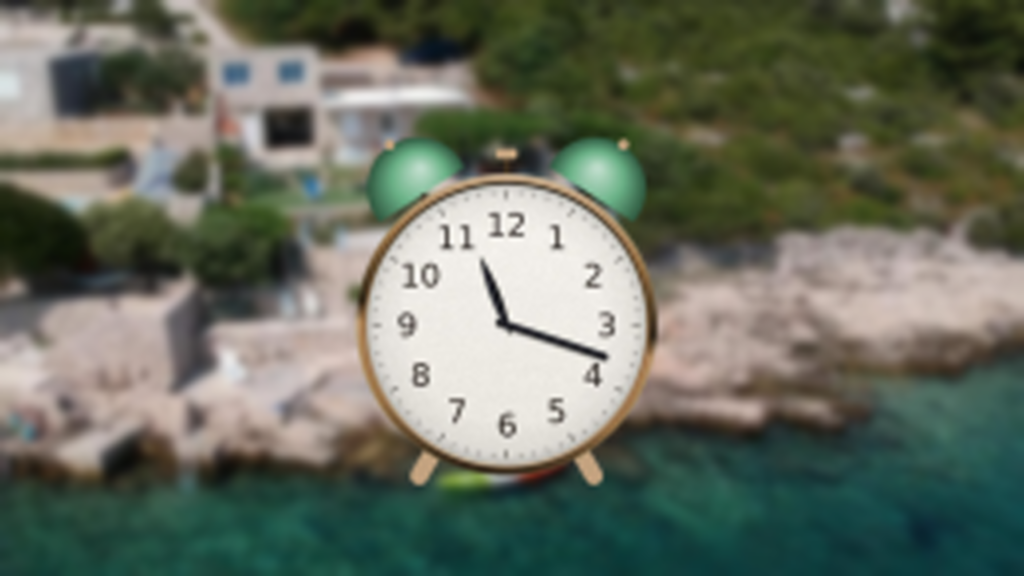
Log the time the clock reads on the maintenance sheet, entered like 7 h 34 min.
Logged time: 11 h 18 min
